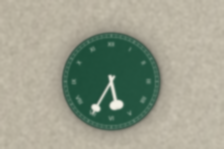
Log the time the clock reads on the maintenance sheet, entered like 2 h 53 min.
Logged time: 5 h 35 min
